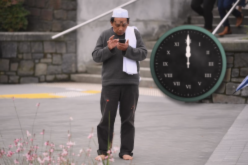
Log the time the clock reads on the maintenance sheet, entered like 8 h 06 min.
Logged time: 12 h 00 min
